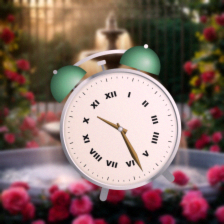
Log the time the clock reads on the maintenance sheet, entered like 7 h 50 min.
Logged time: 10 h 28 min
